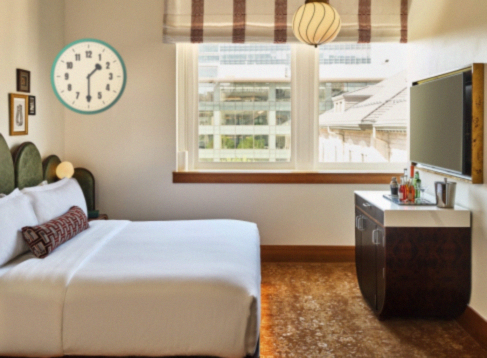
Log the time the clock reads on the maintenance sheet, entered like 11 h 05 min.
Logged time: 1 h 30 min
